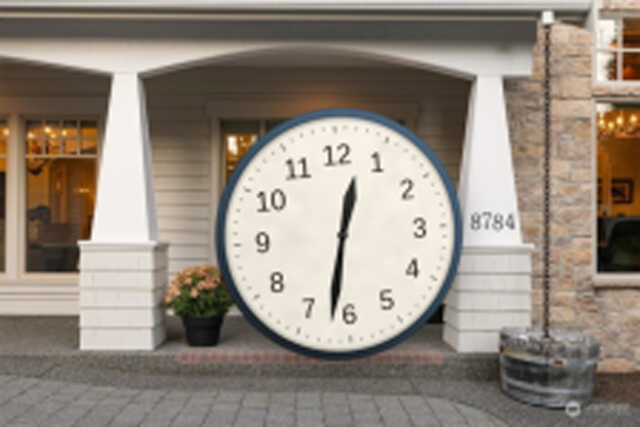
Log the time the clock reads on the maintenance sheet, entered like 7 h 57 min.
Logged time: 12 h 32 min
